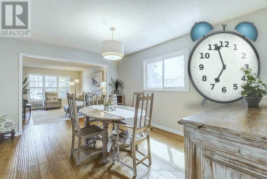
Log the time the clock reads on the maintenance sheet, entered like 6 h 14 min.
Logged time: 6 h 57 min
